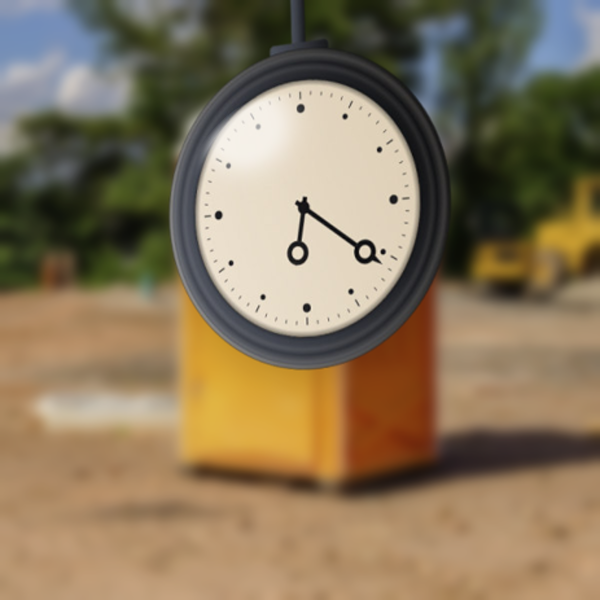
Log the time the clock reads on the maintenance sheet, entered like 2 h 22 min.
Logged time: 6 h 21 min
